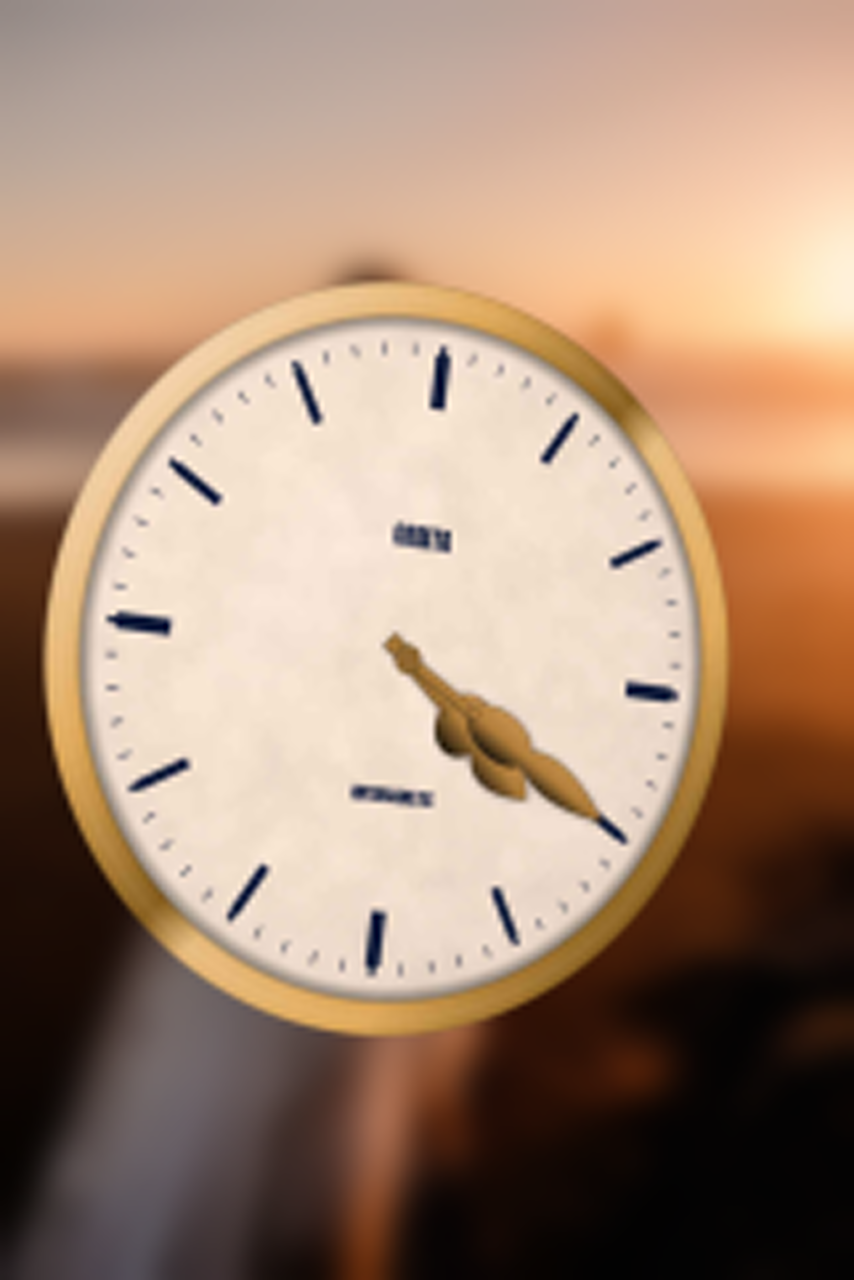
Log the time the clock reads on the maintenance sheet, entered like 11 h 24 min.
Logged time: 4 h 20 min
